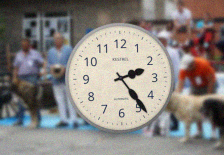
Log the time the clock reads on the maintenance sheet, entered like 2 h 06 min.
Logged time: 2 h 24 min
